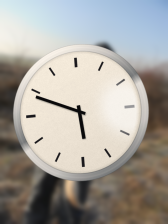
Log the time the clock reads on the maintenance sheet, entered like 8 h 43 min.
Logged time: 5 h 49 min
